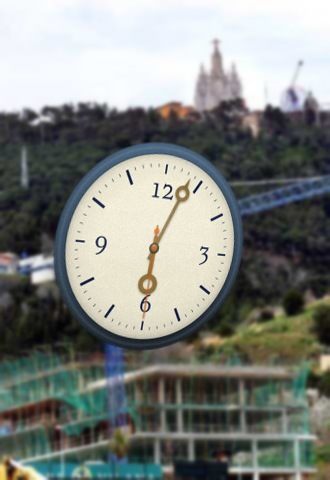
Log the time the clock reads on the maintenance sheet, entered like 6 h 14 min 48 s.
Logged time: 6 h 03 min 30 s
